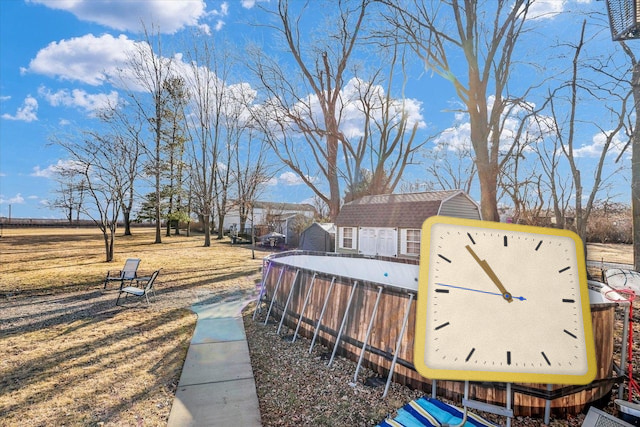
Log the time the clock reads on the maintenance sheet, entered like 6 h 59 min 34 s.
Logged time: 10 h 53 min 46 s
